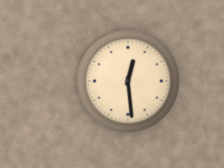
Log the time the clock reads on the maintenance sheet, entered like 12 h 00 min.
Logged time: 12 h 29 min
